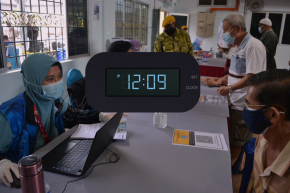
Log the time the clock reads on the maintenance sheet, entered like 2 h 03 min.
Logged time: 12 h 09 min
